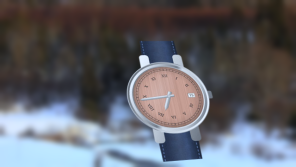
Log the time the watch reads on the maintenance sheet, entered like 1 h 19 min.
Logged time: 6 h 44 min
